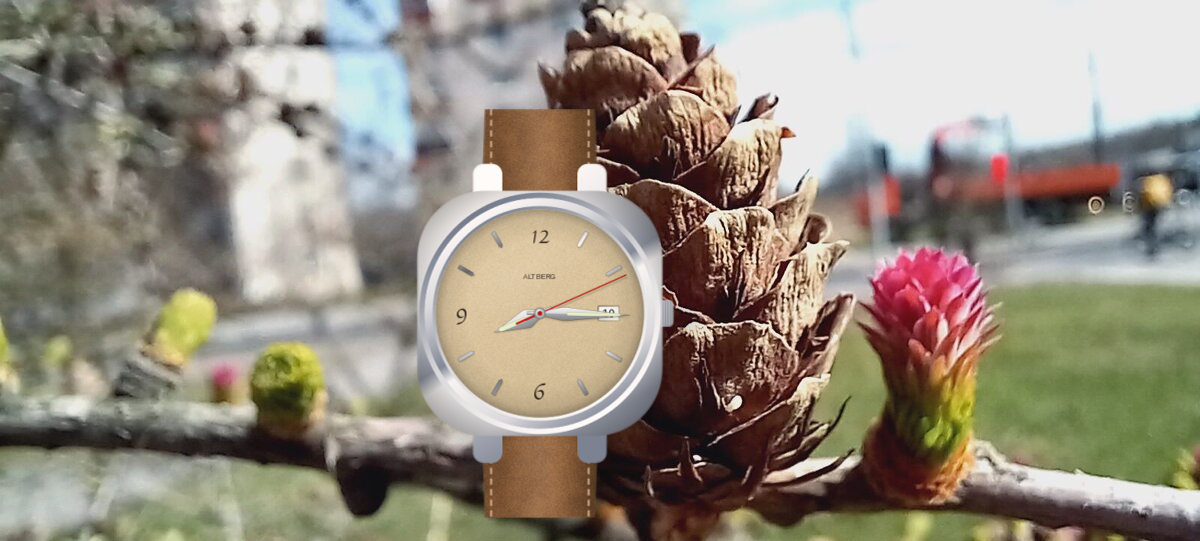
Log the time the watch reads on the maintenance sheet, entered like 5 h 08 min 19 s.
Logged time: 8 h 15 min 11 s
